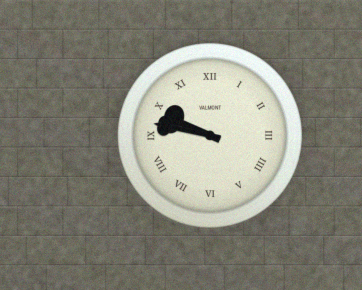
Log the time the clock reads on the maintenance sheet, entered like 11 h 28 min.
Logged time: 9 h 47 min
